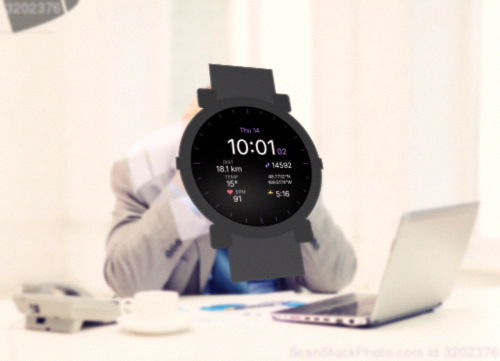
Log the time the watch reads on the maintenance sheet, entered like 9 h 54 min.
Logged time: 10 h 01 min
